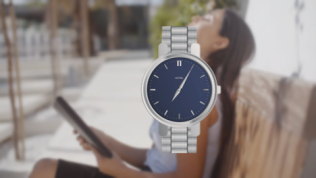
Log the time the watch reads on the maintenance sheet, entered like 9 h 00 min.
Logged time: 7 h 05 min
